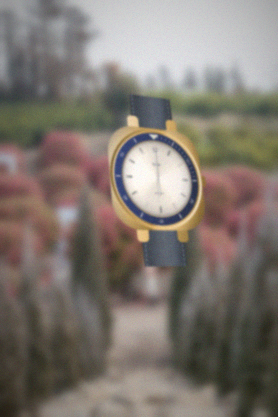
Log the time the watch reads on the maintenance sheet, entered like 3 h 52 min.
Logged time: 6 h 00 min
